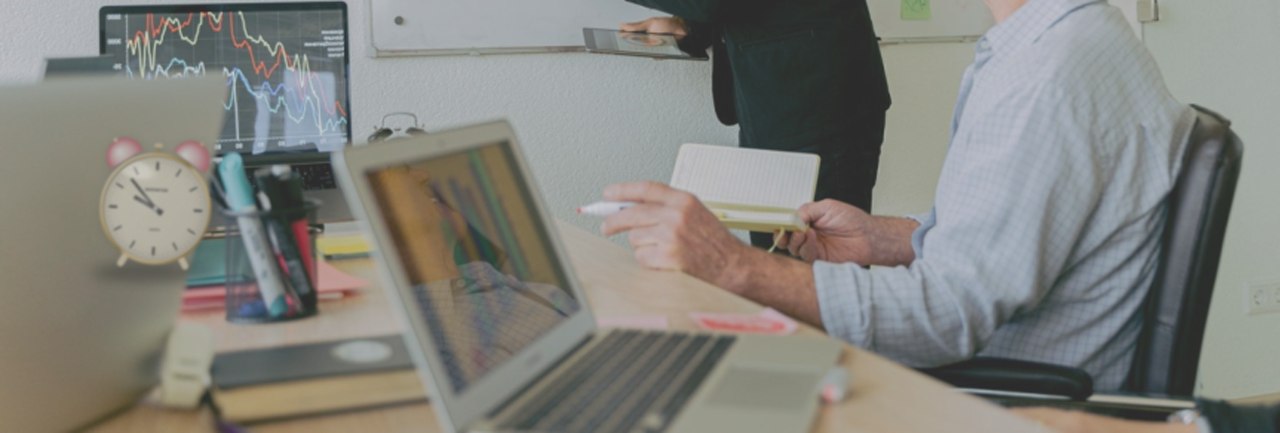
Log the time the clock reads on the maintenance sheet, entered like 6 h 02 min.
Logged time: 9 h 53 min
